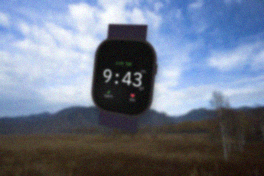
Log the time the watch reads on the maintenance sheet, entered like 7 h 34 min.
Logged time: 9 h 43 min
